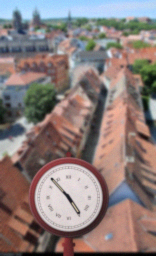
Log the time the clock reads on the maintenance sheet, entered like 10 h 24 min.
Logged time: 4 h 53 min
